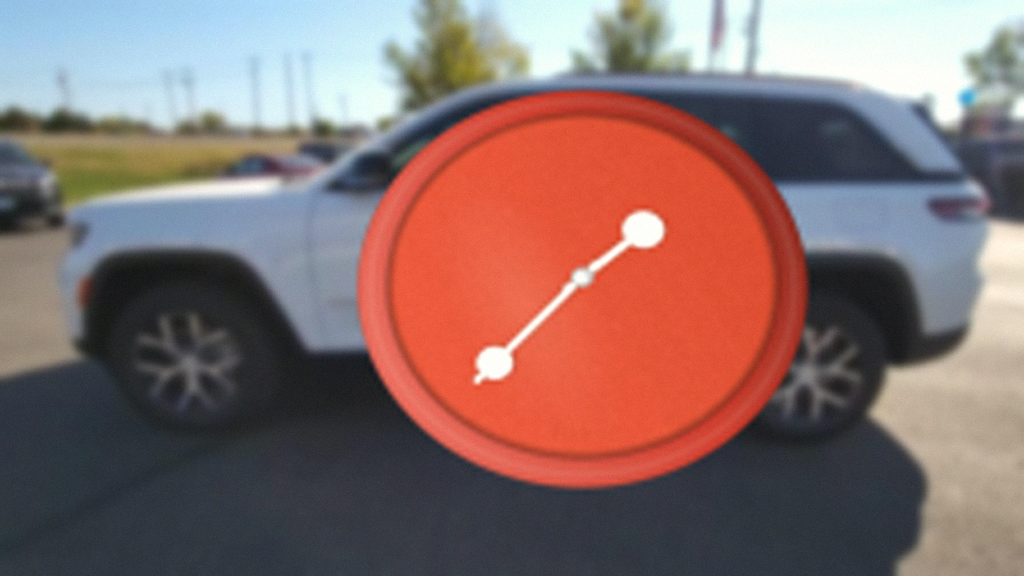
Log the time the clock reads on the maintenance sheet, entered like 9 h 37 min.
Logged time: 1 h 37 min
